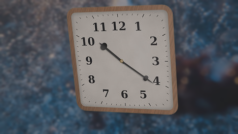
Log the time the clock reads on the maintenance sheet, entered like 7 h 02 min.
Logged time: 10 h 21 min
